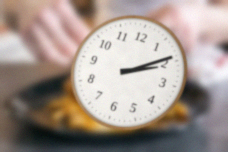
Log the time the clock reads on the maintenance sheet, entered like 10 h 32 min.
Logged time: 2 h 09 min
